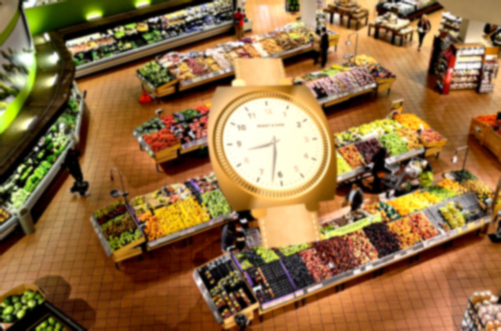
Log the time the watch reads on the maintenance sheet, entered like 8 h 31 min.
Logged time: 8 h 32 min
